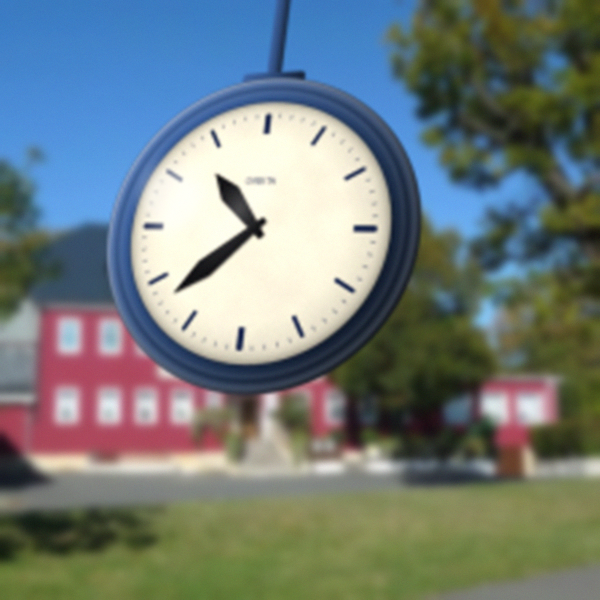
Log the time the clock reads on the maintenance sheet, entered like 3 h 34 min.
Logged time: 10 h 38 min
